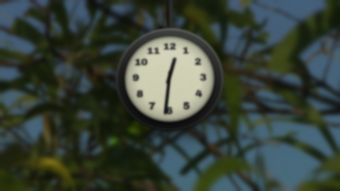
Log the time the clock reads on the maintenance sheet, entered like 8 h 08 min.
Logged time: 12 h 31 min
